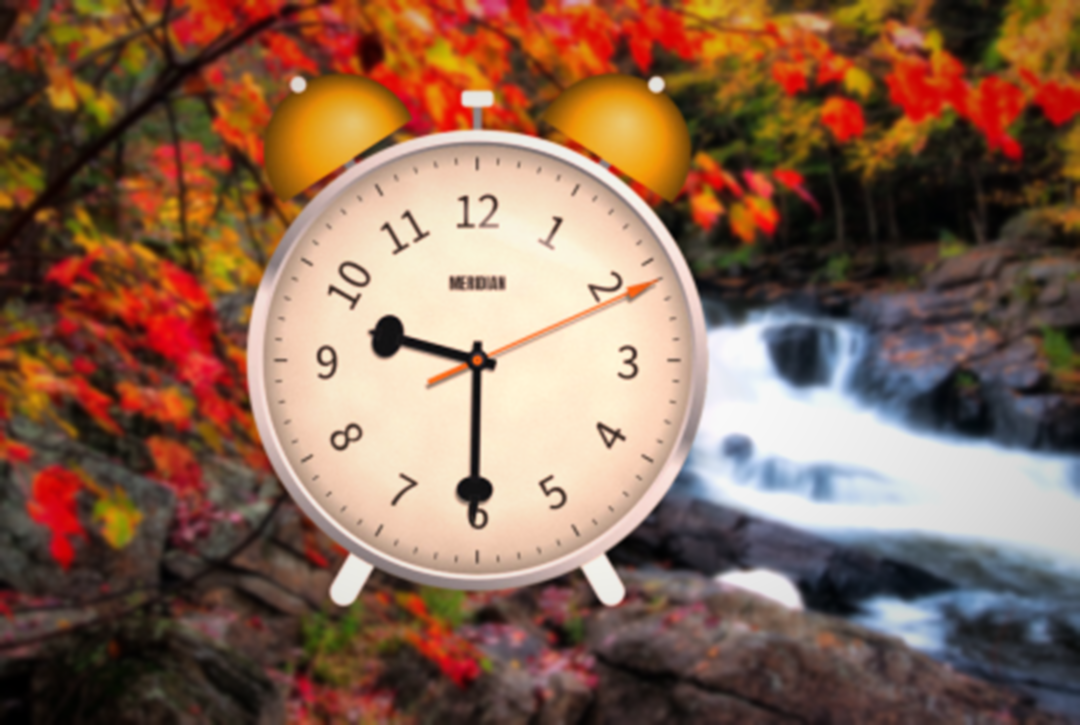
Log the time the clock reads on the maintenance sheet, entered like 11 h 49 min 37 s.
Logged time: 9 h 30 min 11 s
